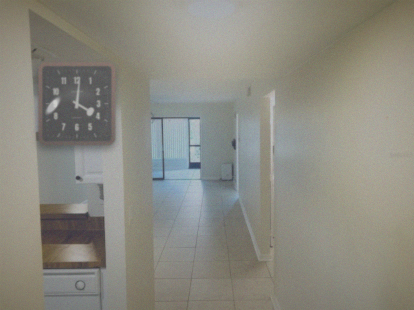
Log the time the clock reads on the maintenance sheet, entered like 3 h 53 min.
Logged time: 4 h 01 min
